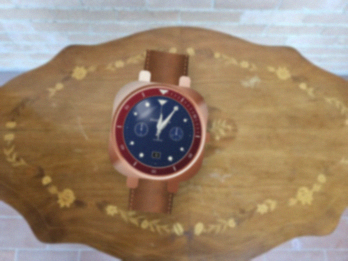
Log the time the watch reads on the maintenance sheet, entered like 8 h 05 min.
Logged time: 12 h 05 min
